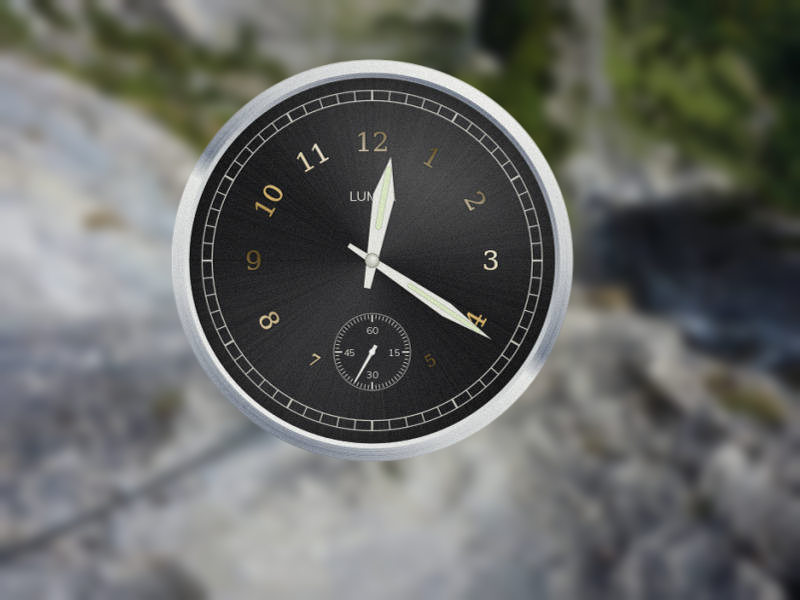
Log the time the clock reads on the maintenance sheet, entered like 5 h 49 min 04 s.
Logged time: 12 h 20 min 35 s
